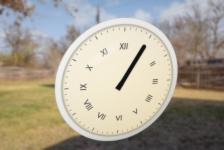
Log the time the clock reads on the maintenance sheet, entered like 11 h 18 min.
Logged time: 1 h 05 min
